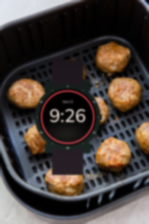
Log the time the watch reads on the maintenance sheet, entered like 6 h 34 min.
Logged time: 9 h 26 min
